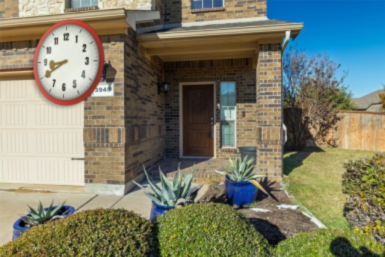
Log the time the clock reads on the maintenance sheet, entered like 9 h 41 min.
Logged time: 8 h 40 min
